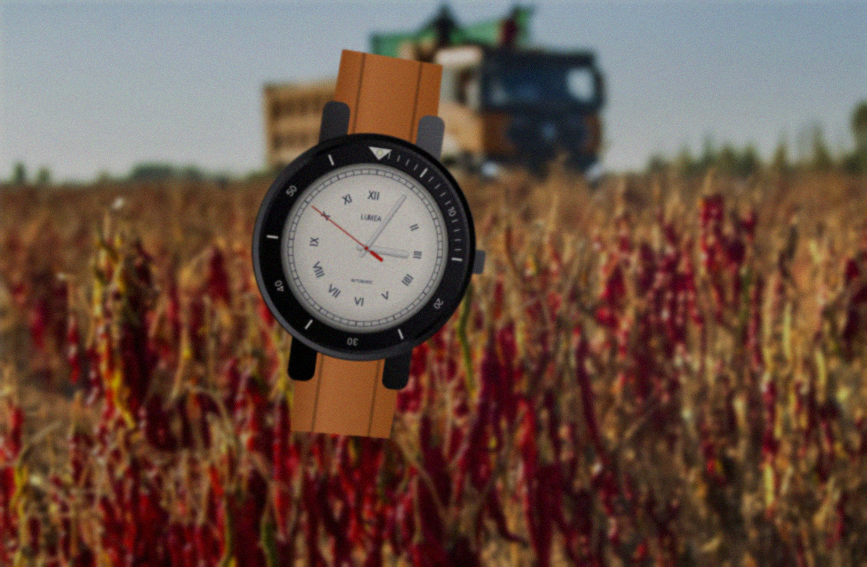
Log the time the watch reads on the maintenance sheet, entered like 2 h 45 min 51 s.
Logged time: 3 h 04 min 50 s
